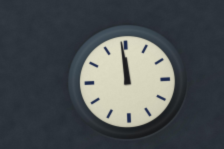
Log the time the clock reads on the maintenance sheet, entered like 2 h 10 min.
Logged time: 11 h 59 min
